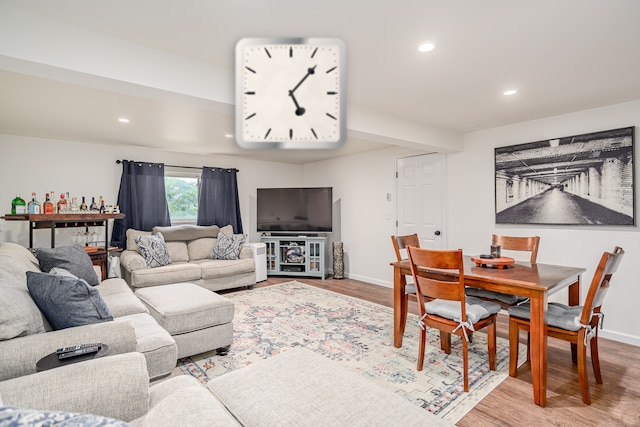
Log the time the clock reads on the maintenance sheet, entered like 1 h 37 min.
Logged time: 5 h 07 min
